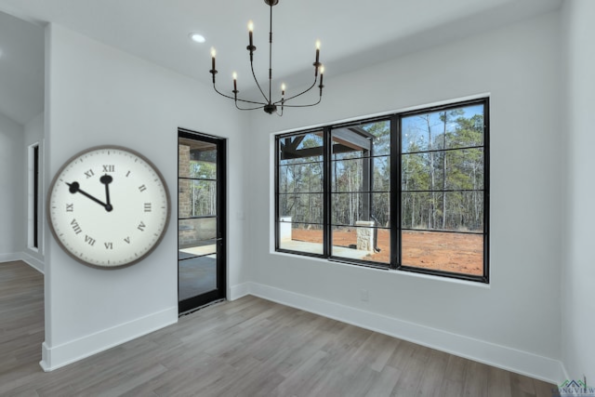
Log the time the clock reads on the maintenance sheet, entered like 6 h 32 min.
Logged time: 11 h 50 min
